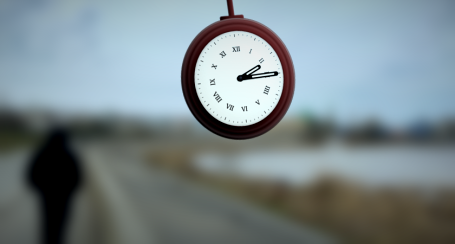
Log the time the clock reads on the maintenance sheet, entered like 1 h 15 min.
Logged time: 2 h 15 min
